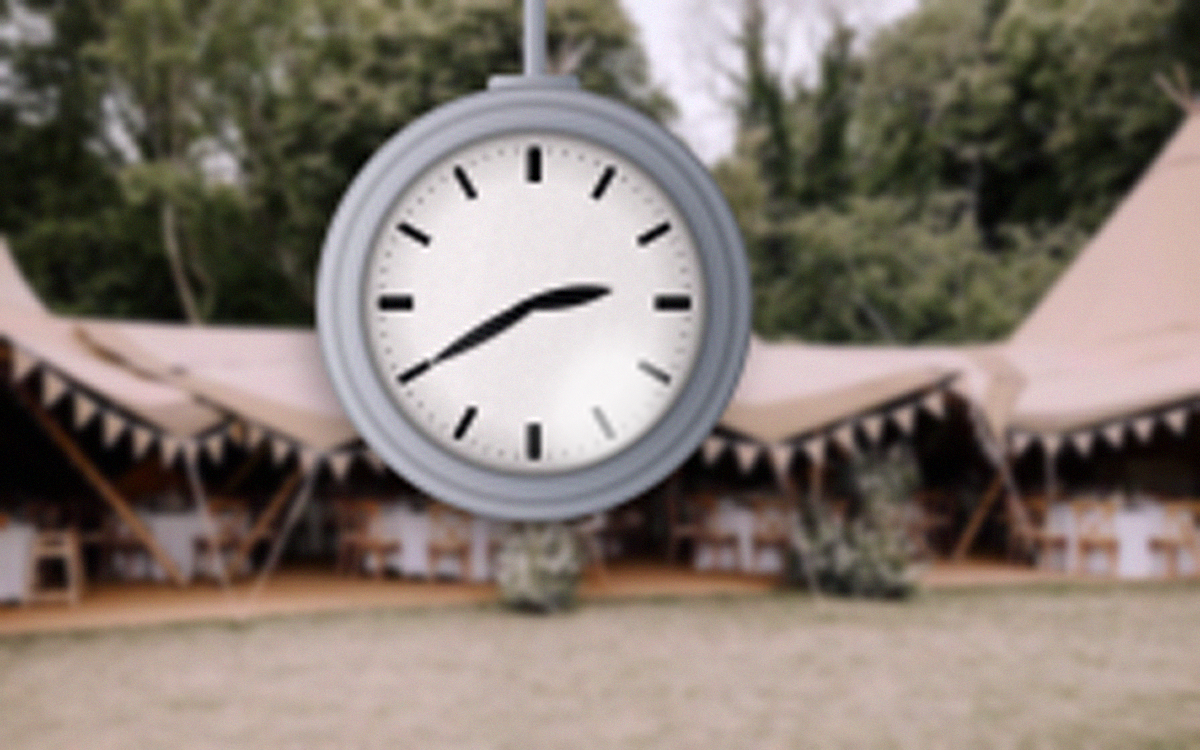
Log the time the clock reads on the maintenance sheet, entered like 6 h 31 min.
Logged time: 2 h 40 min
